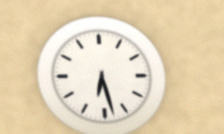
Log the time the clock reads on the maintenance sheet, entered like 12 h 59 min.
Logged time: 6 h 28 min
